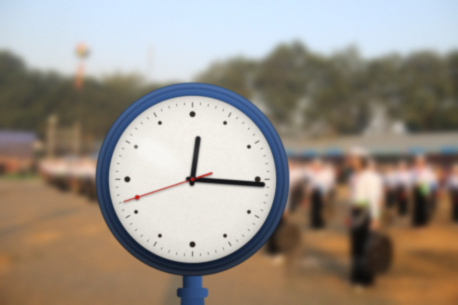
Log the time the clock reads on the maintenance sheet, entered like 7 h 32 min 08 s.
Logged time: 12 h 15 min 42 s
